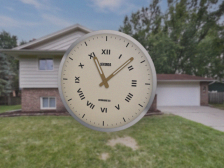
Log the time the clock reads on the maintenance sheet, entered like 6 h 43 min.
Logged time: 11 h 08 min
